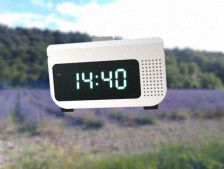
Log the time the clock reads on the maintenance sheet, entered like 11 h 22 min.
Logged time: 14 h 40 min
